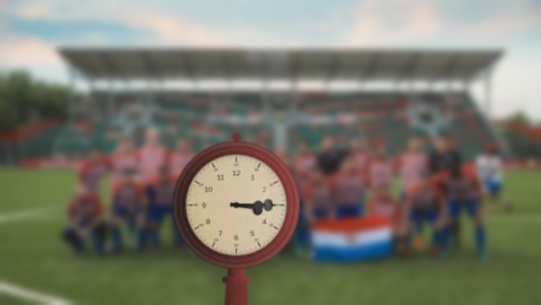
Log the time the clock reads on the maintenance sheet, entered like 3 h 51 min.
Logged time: 3 h 15 min
